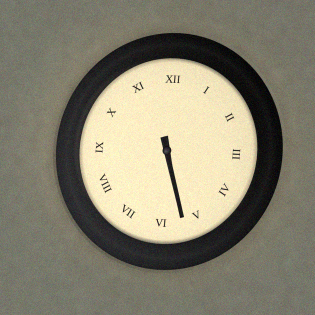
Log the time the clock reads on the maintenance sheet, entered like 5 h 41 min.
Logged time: 5 h 27 min
